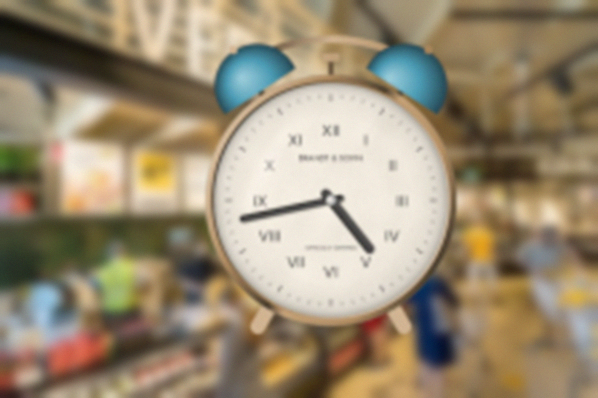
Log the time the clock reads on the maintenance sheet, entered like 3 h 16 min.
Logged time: 4 h 43 min
